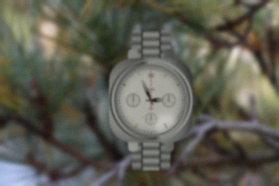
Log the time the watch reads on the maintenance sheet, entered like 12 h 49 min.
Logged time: 2 h 56 min
